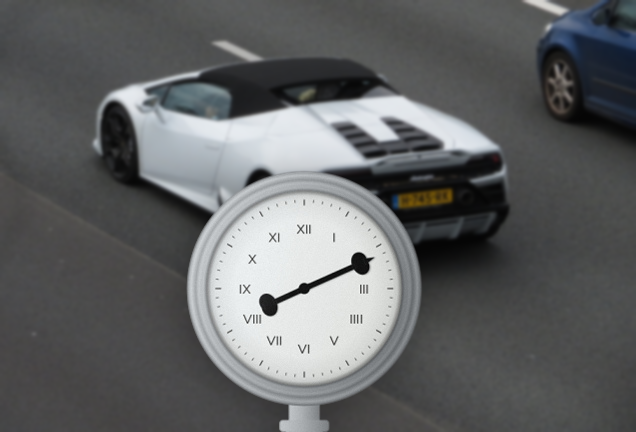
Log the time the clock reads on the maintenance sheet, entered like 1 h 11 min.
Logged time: 8 h 11 min
